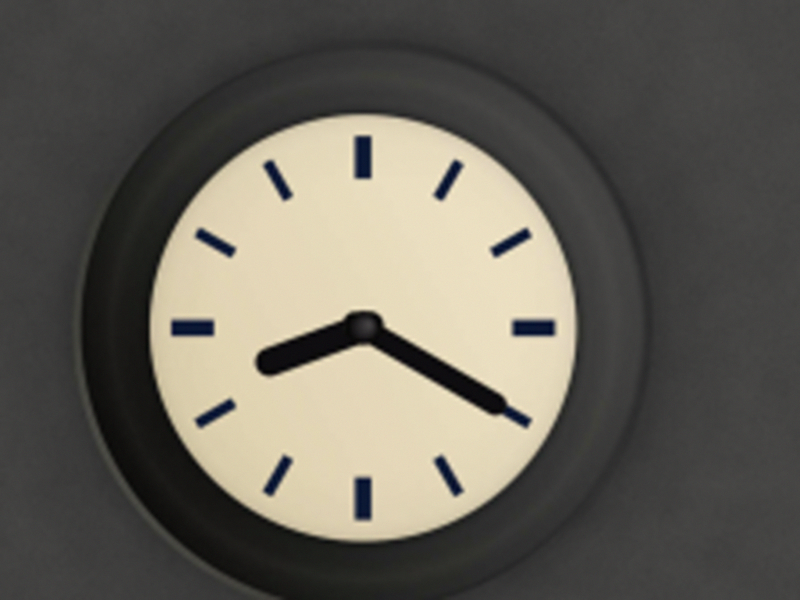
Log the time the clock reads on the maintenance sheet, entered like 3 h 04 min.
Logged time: 8 h 20 min
